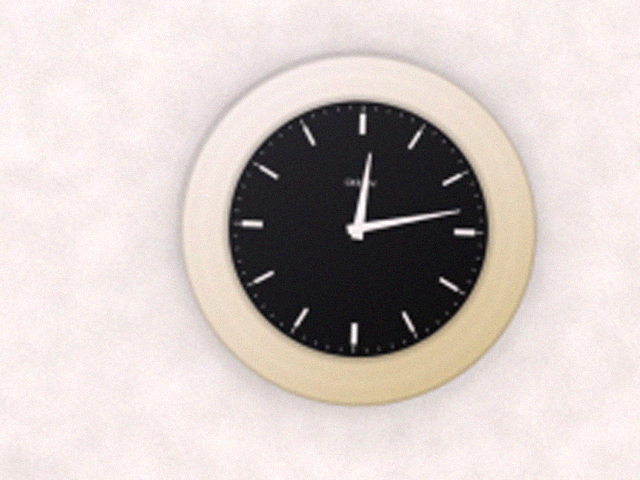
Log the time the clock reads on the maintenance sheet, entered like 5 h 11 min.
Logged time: 12 h 13 min
